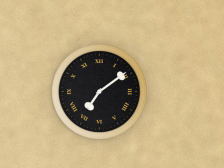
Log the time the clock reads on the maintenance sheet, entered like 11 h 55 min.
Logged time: 7 h 09 min
